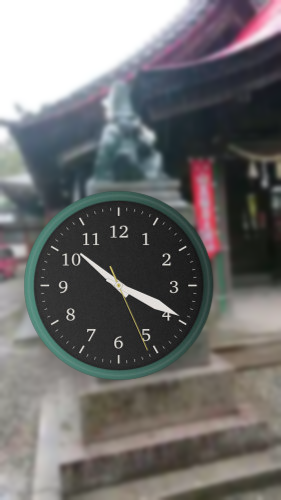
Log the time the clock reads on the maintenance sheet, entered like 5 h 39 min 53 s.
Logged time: 10 h 19 min 26 s
